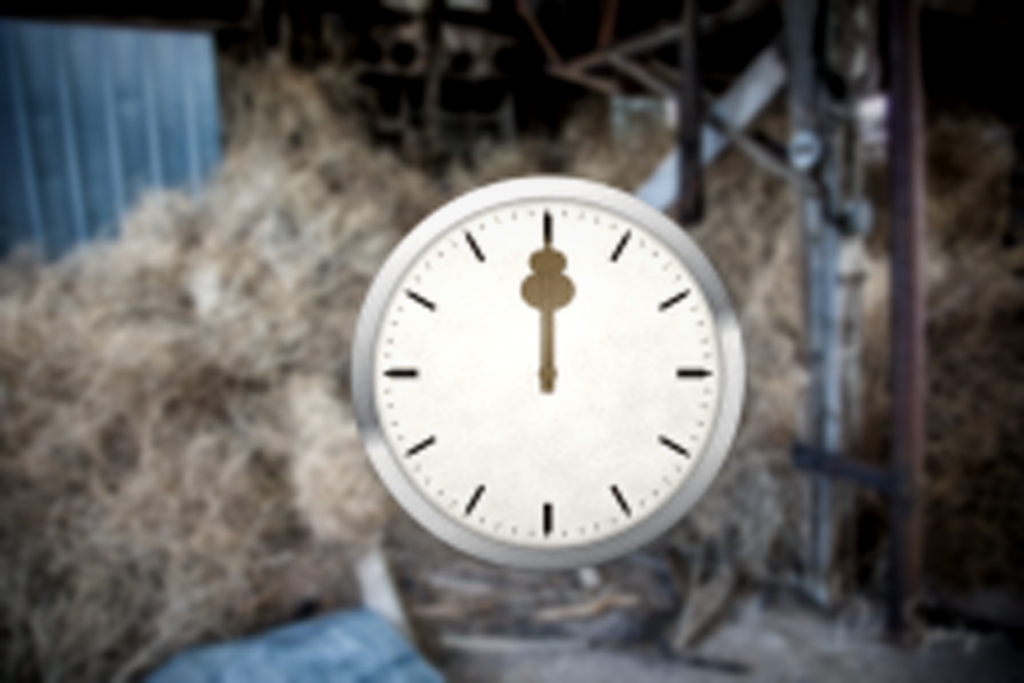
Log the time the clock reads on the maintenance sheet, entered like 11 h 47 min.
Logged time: 12 h 00 min
